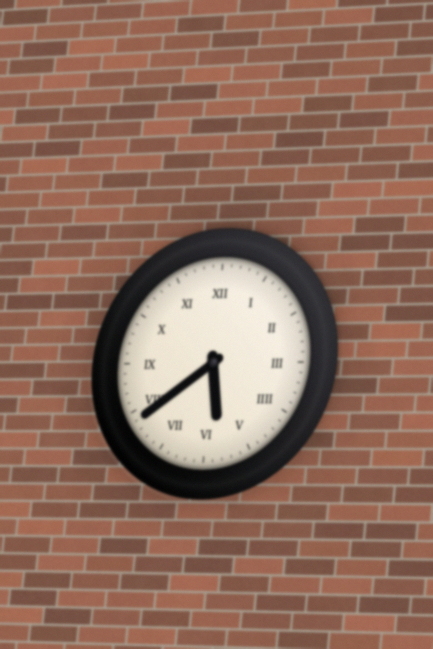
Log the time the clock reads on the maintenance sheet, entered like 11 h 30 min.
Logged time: 5 h 39 min
